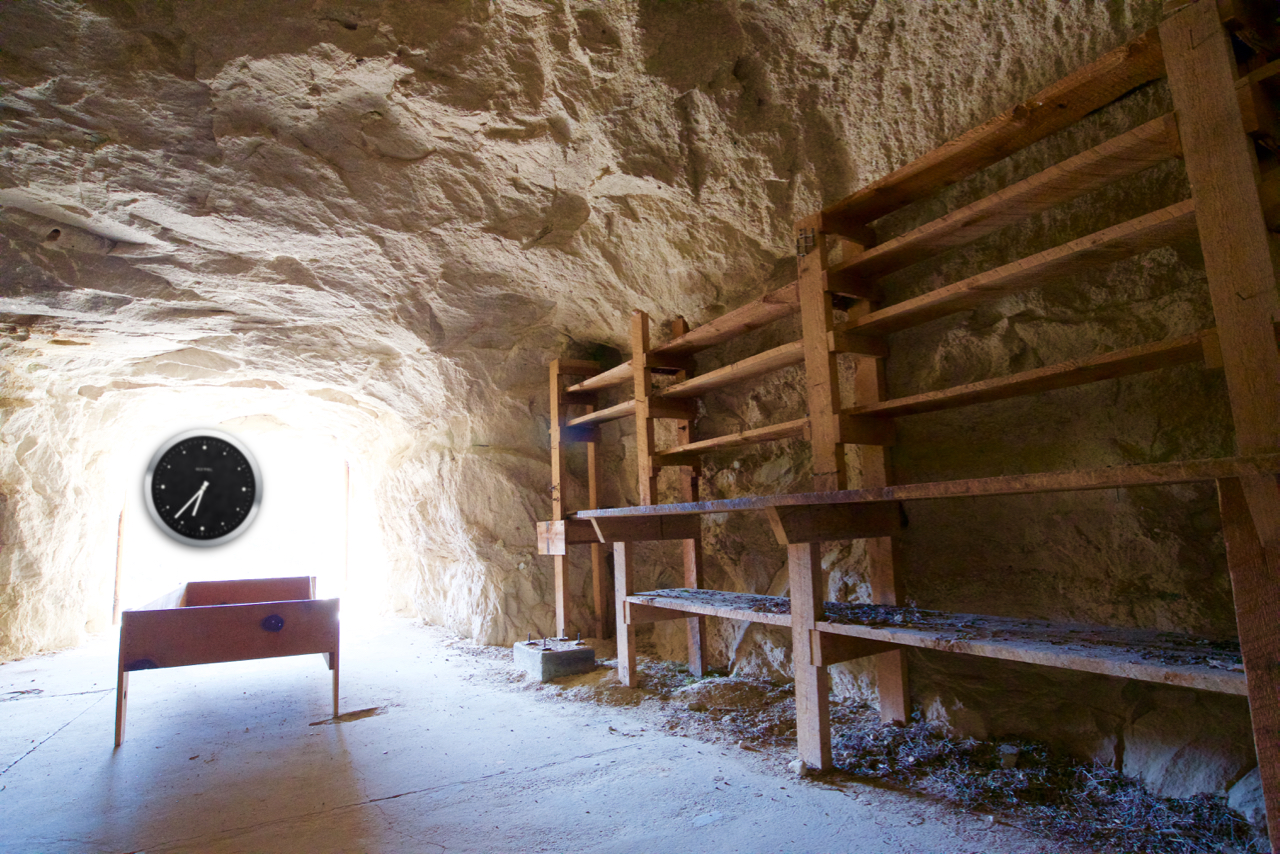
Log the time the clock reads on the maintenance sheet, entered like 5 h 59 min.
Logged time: 6 h 37 min
